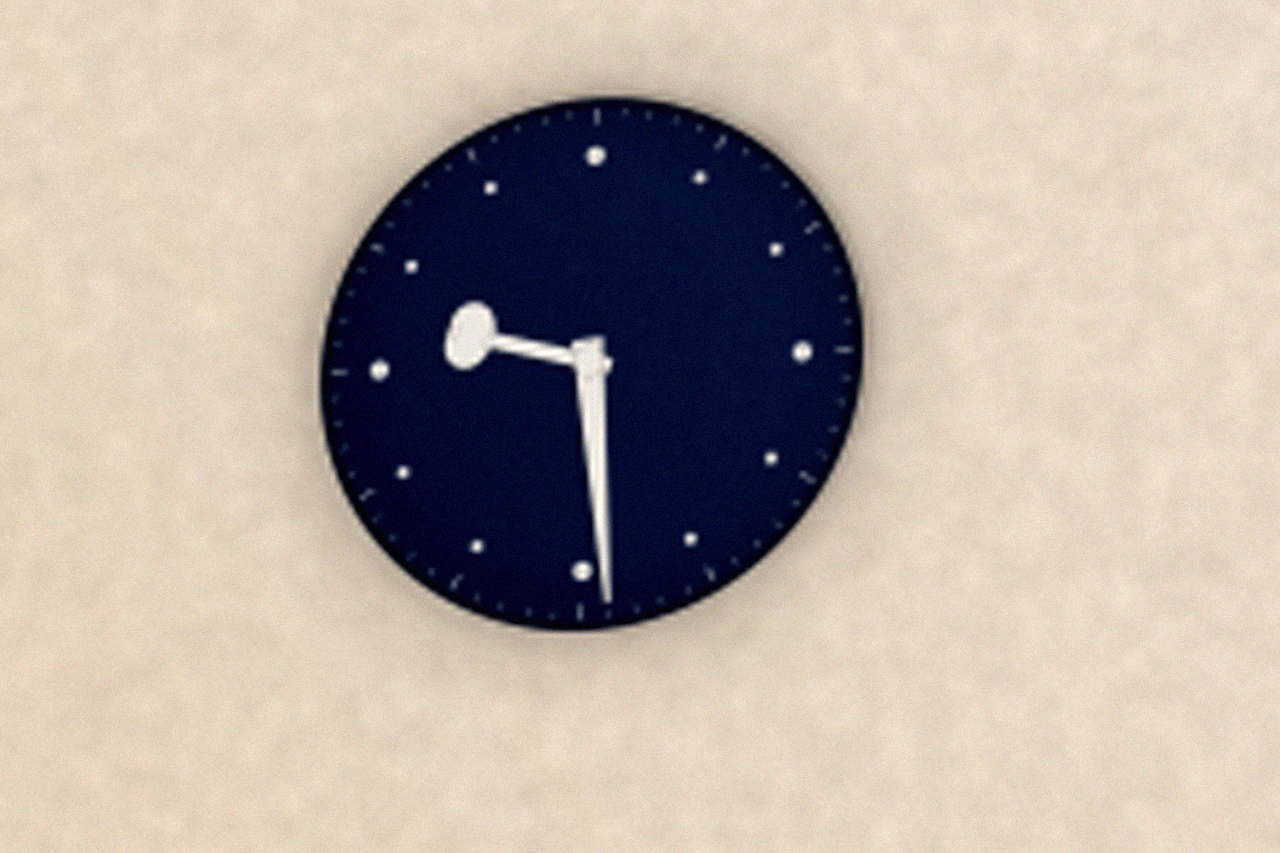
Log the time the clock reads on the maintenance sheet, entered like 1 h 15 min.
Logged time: 9 h 29 min
